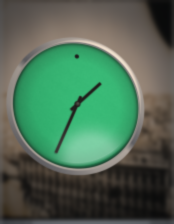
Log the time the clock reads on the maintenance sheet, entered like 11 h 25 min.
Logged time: 1 h 34 min
